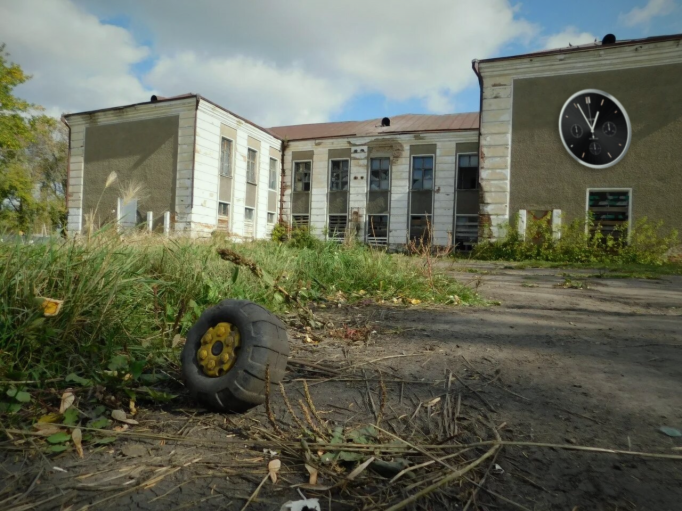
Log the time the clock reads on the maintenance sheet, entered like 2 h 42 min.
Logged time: 12 h 56 min
